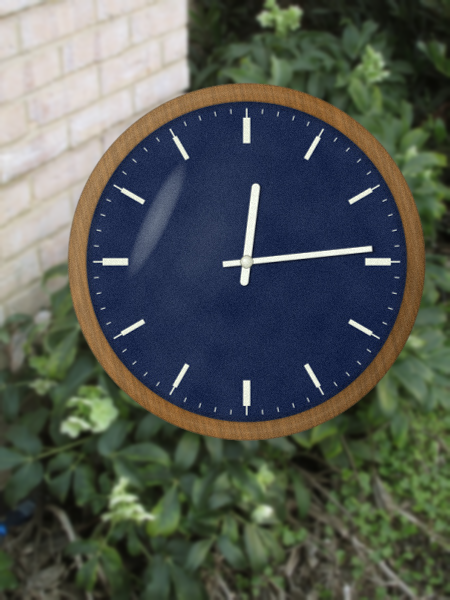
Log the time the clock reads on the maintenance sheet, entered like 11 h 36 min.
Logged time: 12 h 14 min
